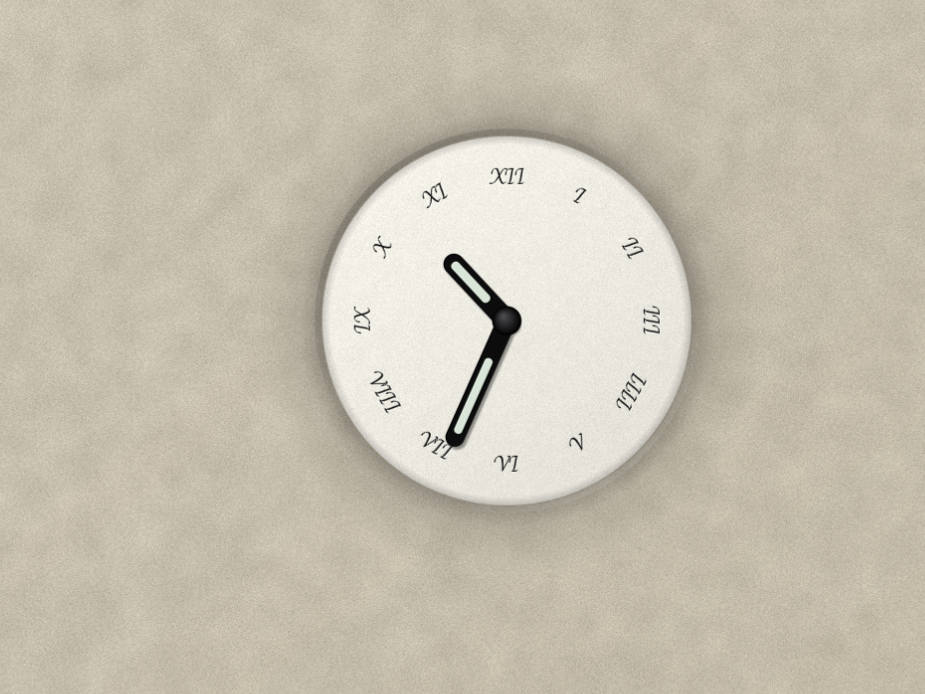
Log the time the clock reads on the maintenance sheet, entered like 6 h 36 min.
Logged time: 10 h 34 min
